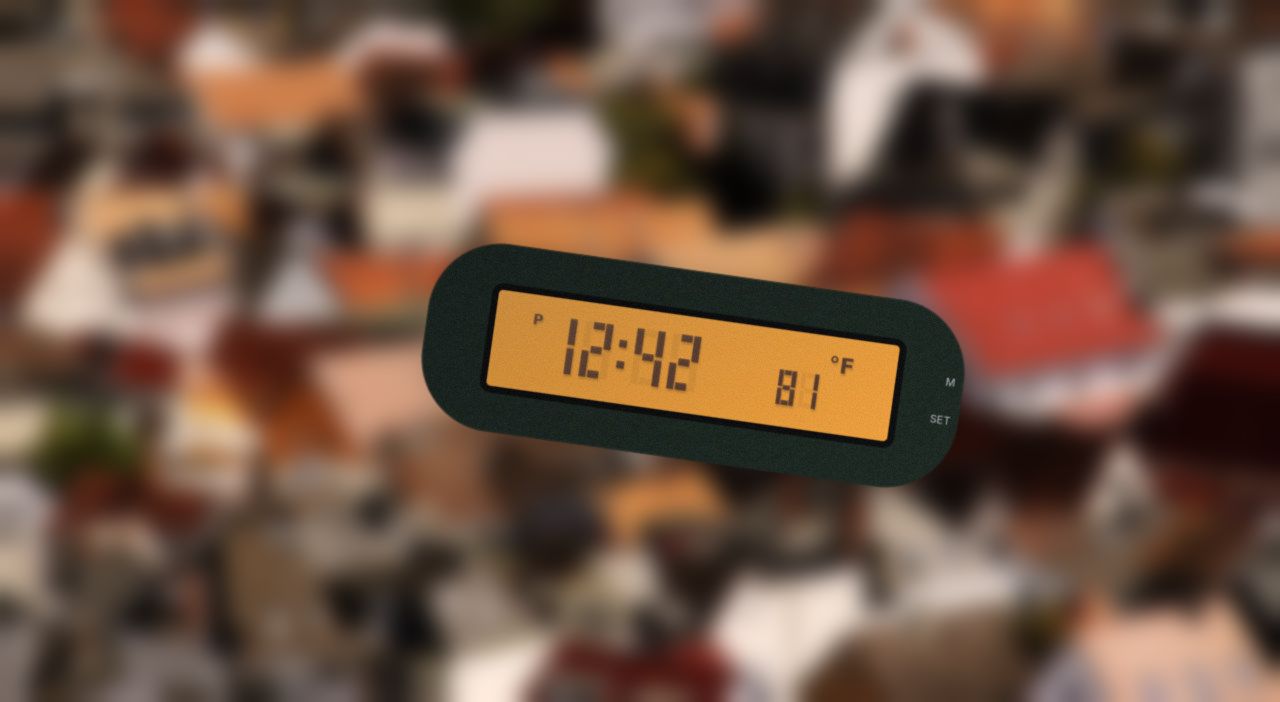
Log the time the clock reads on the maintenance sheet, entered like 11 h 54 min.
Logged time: 12 h 42 min
